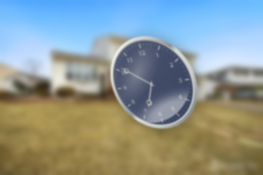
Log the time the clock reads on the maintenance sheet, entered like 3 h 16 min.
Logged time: 6 h 51 min
